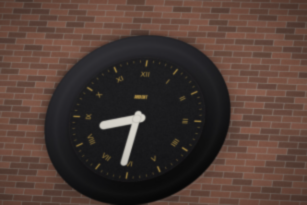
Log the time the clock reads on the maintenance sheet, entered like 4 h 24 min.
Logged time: 8 h 31 min
